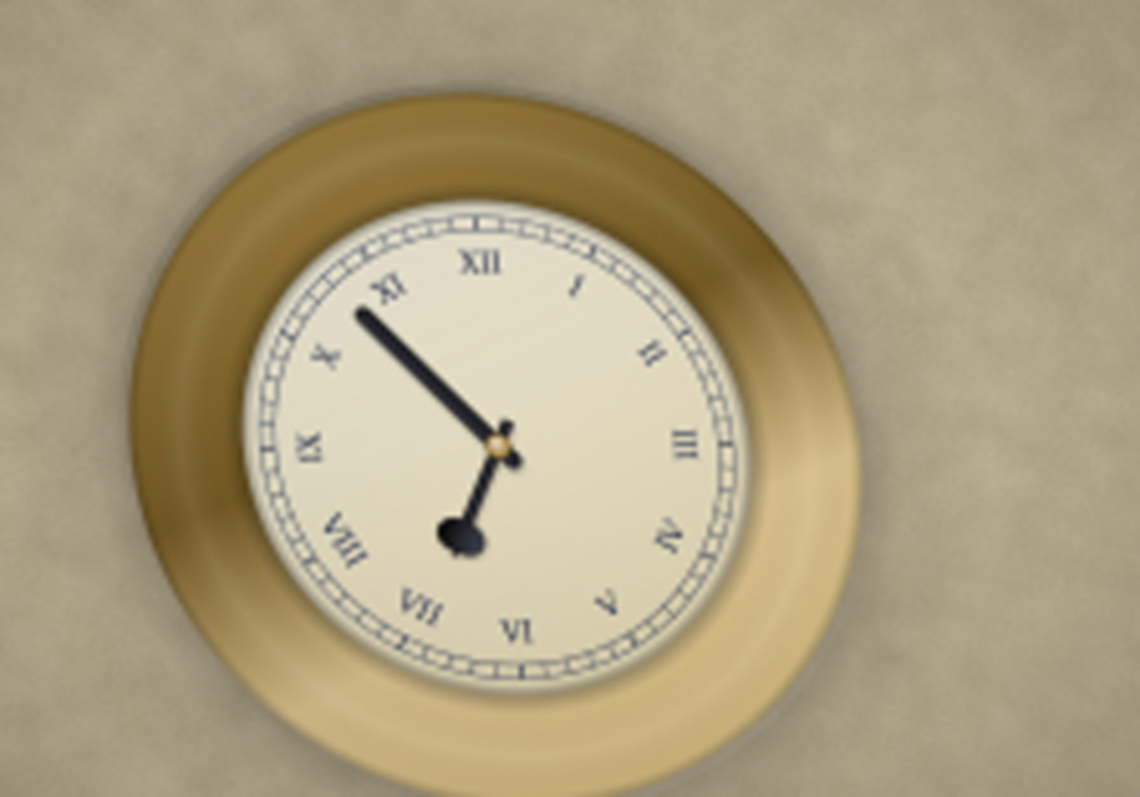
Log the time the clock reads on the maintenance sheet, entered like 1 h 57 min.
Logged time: 6 h 53 min
